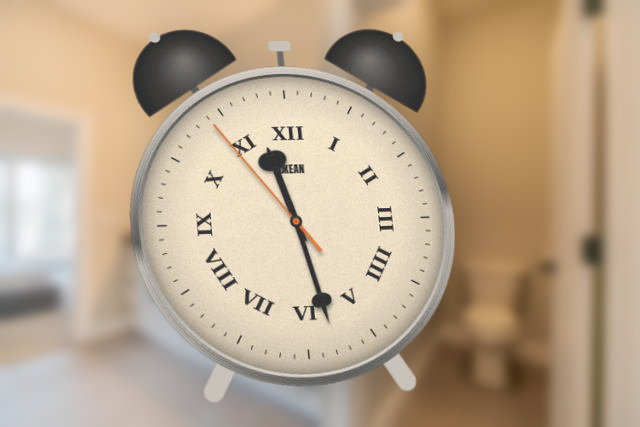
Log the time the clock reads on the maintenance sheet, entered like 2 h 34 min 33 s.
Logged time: 11 h 27 min 54 s
